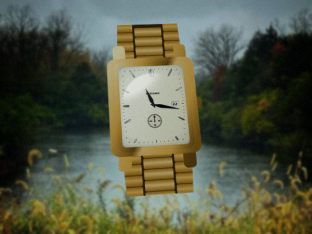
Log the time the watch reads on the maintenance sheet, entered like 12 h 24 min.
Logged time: 11 h 17 min
